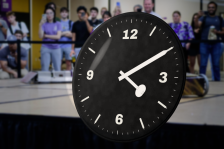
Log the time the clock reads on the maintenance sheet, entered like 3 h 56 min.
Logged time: 4 h 10 min
